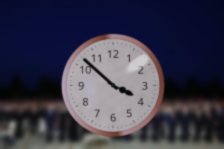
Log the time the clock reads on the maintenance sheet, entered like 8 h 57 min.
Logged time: 3 h 52 min
